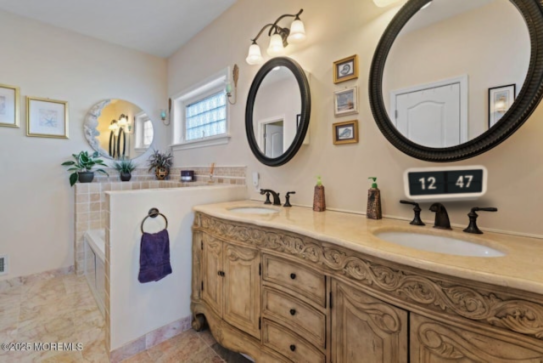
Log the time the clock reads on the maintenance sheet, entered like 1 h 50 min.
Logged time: 12 h 47 min
